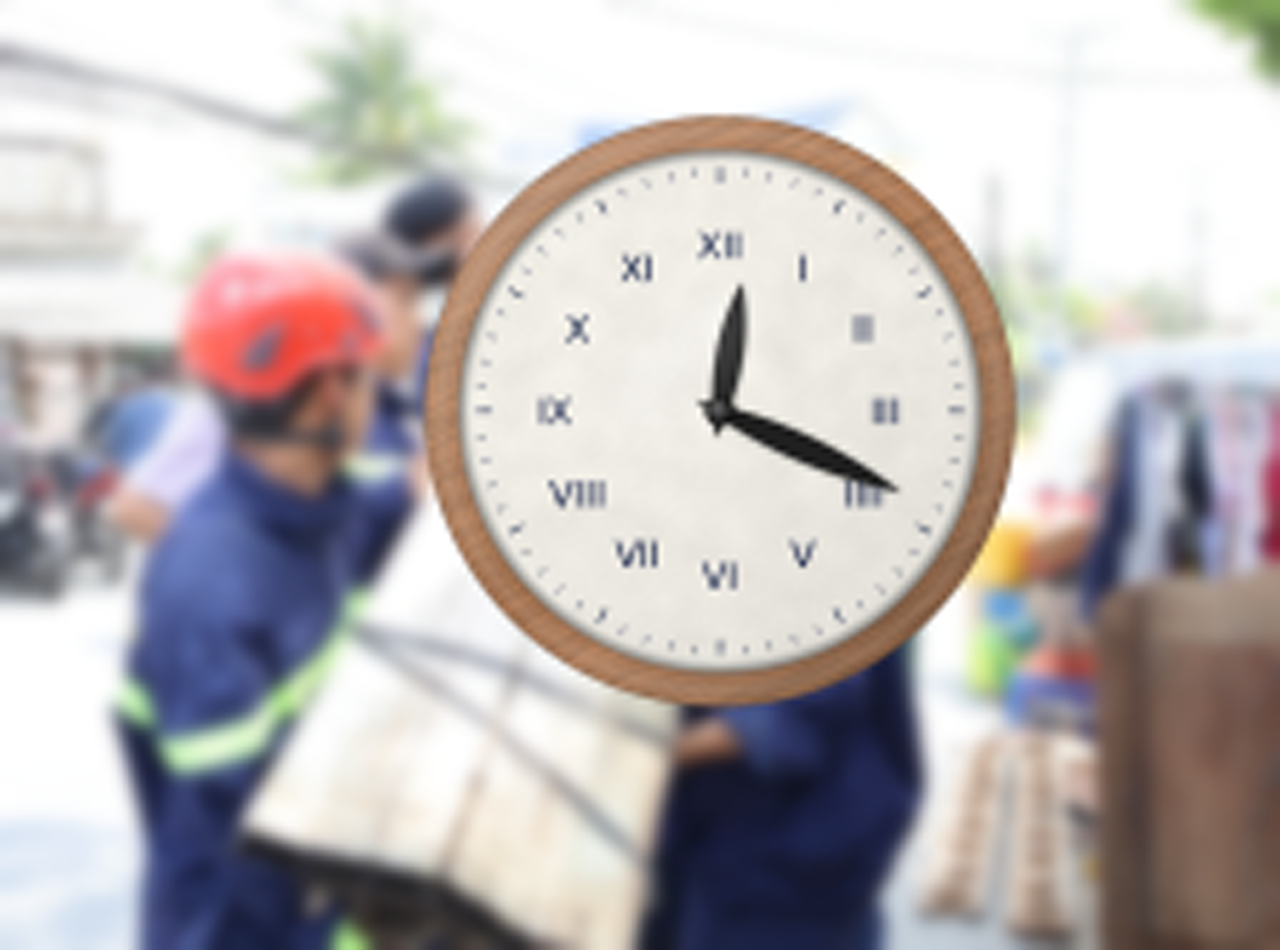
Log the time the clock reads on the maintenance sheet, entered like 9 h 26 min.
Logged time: 12 h 19 min
